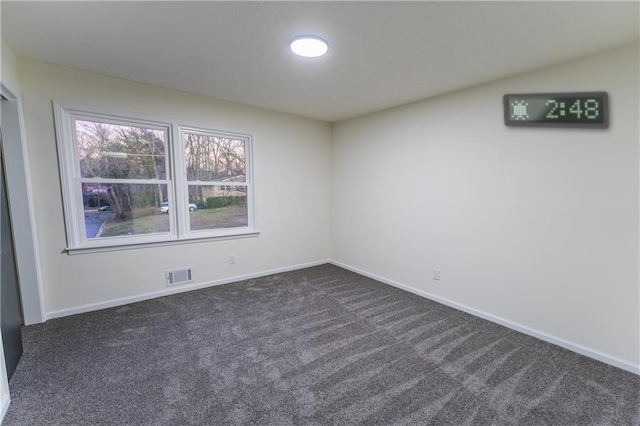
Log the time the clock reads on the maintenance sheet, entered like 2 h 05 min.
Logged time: 2 h 48 min
